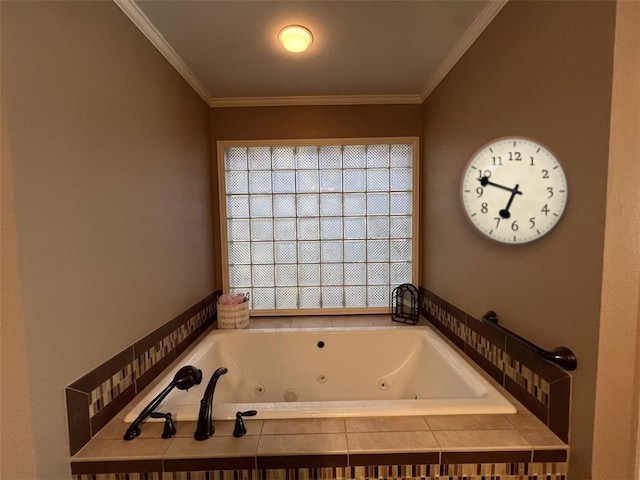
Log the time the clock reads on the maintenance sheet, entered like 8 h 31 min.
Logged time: 6 h 48 min
